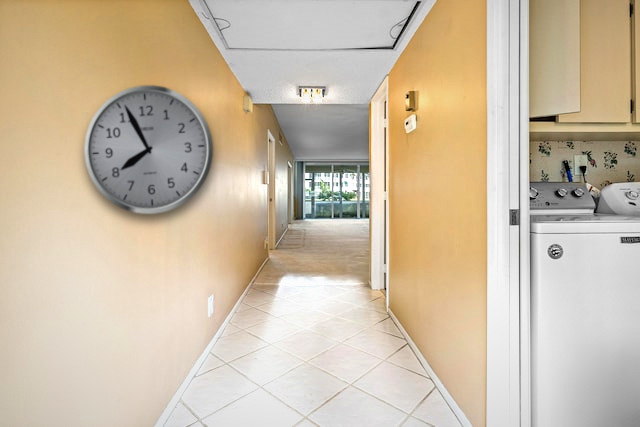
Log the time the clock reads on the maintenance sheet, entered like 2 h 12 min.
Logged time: 7 h 56 min
